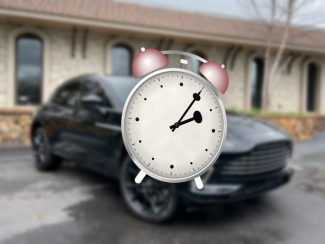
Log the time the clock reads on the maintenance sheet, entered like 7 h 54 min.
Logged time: 2 h 05 min
